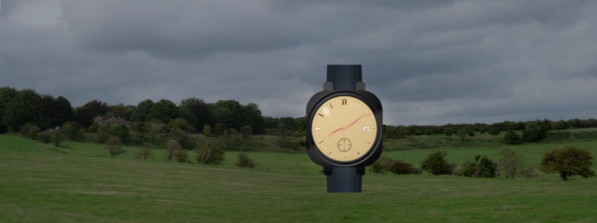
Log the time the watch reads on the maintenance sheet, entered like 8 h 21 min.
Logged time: 8 h 09 min
